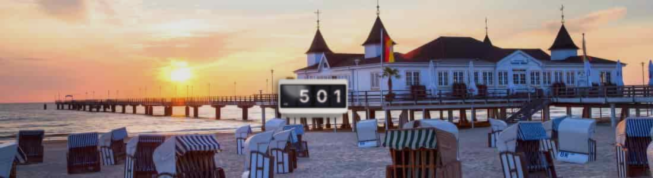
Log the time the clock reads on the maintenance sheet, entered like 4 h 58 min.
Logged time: 5 h 01 min
